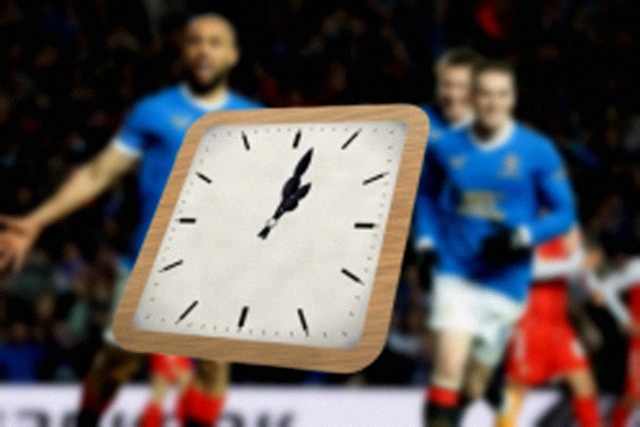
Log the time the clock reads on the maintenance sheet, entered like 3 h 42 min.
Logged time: 1 h 02 min
